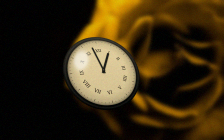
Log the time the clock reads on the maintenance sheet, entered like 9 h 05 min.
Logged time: 12 h 58 min
